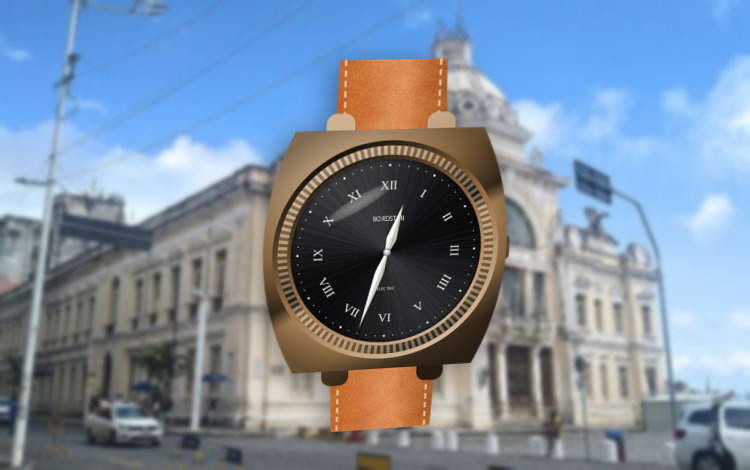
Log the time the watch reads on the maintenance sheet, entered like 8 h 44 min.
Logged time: 12 h 33 min
